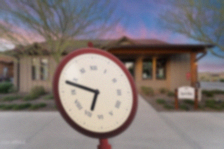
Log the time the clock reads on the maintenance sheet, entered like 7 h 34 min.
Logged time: 6 h 48 min
